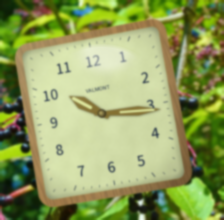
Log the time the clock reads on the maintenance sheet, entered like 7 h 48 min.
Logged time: 10 h 16 min
